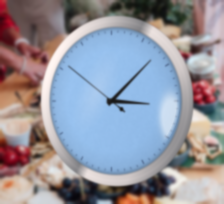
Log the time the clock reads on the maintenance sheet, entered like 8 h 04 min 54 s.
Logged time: 3 h 07 min 51 s
